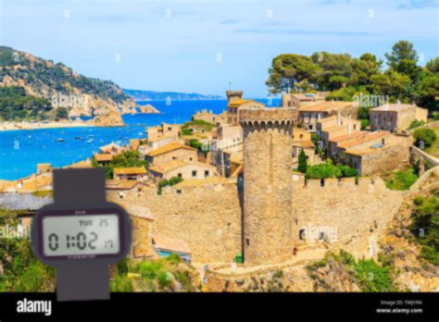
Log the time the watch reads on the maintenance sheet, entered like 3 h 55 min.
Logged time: 1 h 02 min
